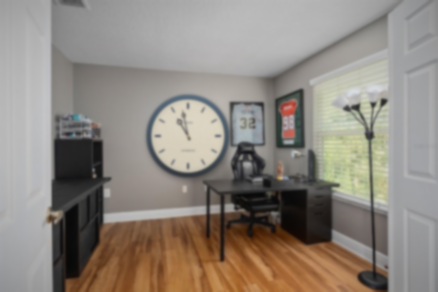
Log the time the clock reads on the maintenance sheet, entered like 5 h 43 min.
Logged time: 10 h 58 min
